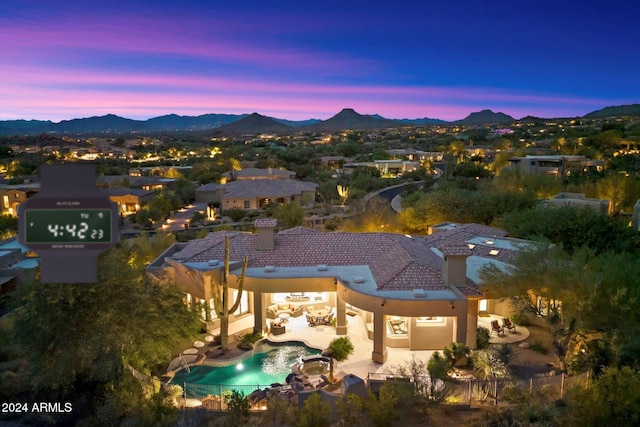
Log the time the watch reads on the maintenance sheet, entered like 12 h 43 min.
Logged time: 4 h 42 min
